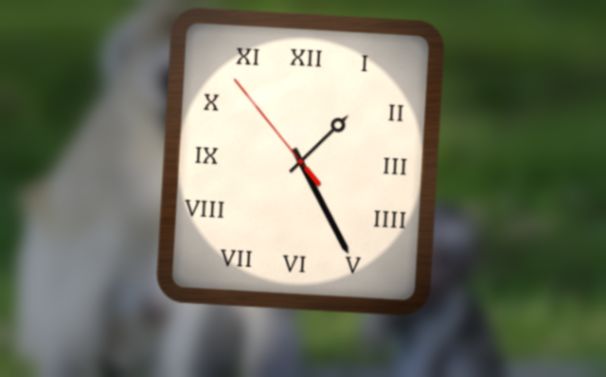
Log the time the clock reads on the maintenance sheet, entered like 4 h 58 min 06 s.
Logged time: 1 h 24 min 53 s
